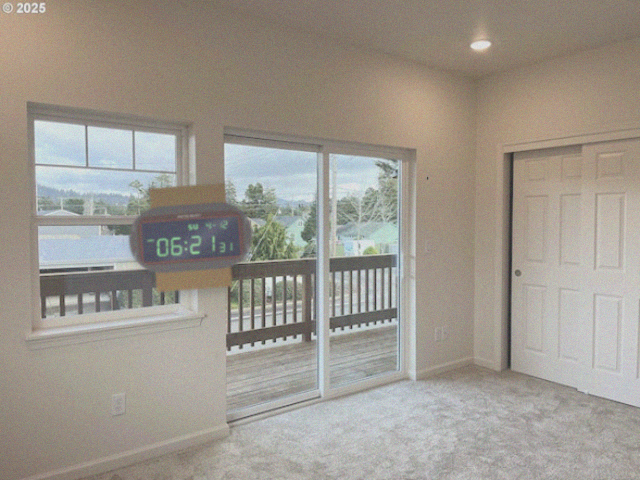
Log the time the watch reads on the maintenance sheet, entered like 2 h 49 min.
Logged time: 6 h 21 min
